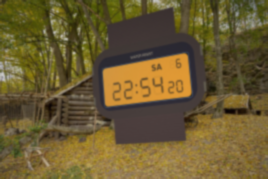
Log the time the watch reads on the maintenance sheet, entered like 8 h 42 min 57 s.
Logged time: 22 h 54 min 20 s
